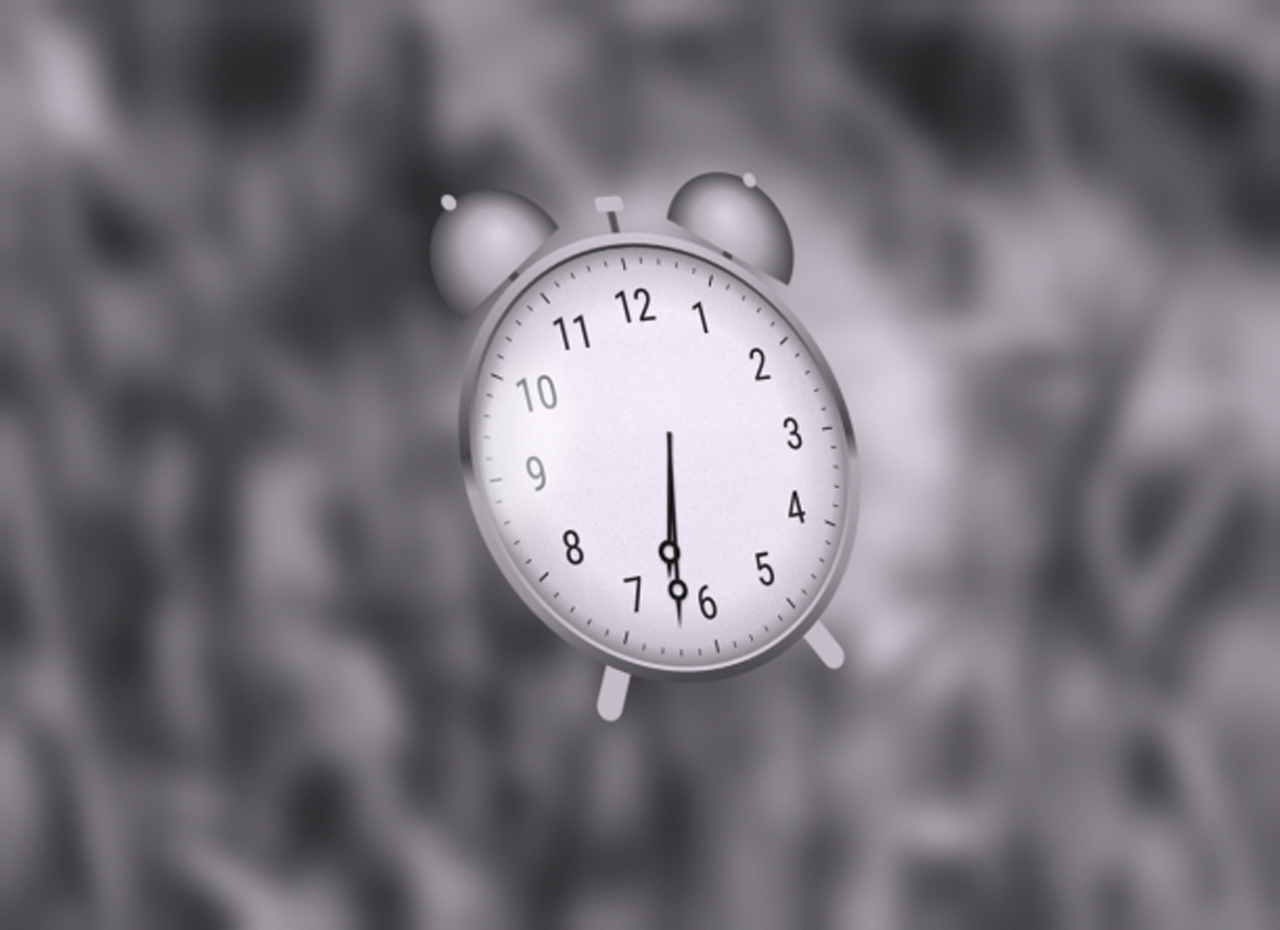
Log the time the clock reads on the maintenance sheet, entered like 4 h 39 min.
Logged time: 6 h 32 min
